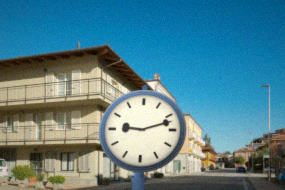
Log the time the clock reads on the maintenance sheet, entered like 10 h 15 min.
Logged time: 9 h 12 min
